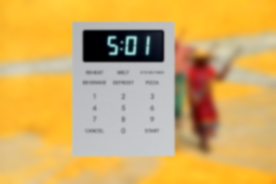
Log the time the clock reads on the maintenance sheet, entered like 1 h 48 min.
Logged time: 5 h 01 min
